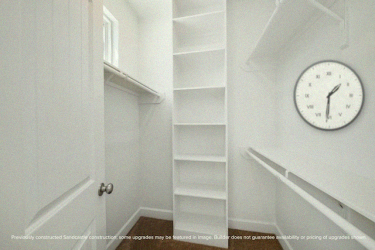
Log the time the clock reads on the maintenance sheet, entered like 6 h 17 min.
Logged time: 1 h 31 min
